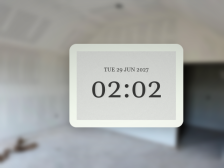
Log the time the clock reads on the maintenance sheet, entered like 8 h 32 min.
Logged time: 2 h 02 min
